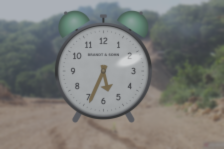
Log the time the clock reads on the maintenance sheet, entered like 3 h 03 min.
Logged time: 5 h 34 min
